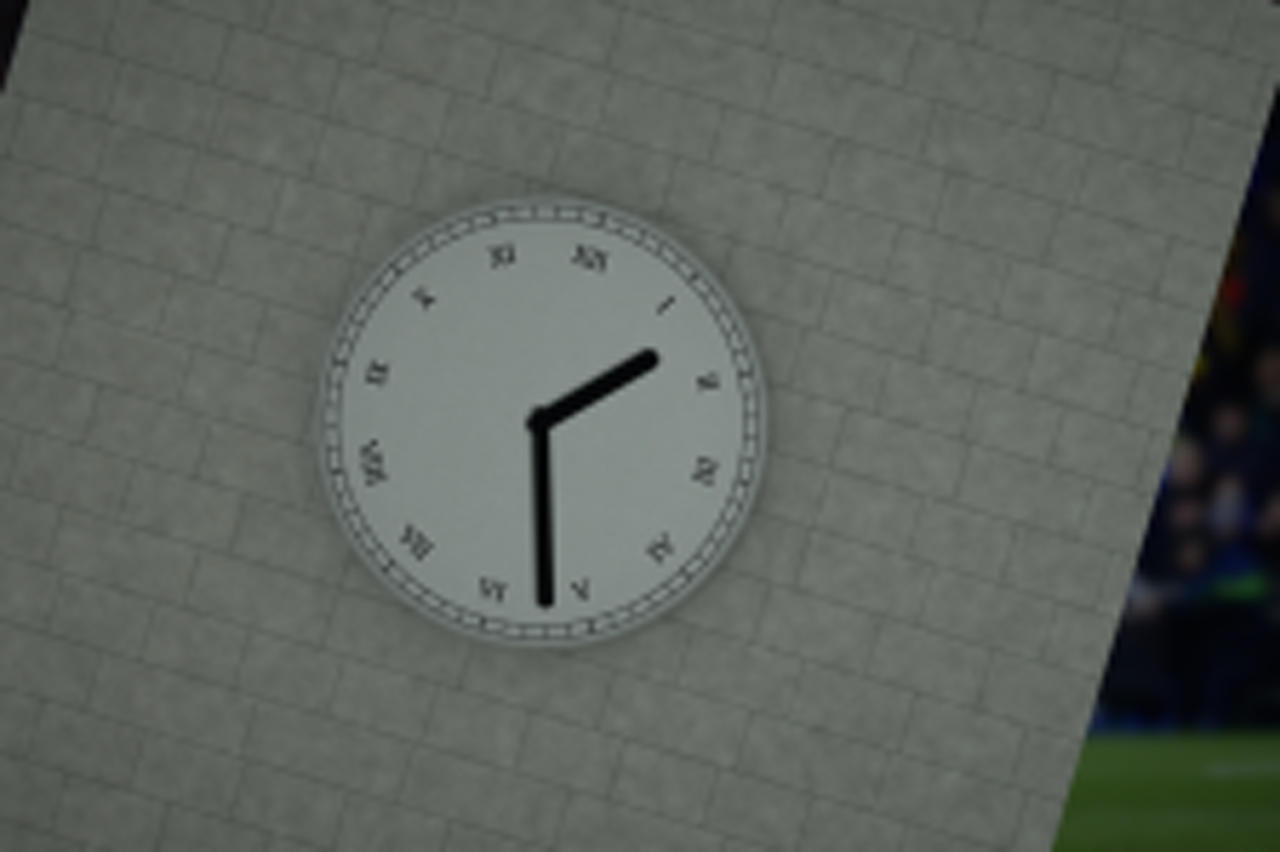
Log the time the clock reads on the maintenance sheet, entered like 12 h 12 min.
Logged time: 1 h 27 min
